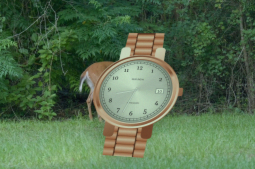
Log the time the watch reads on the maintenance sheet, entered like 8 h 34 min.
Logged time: 8 h 33 min
